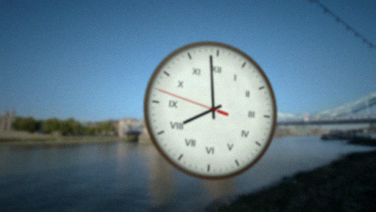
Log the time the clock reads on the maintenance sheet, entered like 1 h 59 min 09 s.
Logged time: 7 h 58 min 47 s
